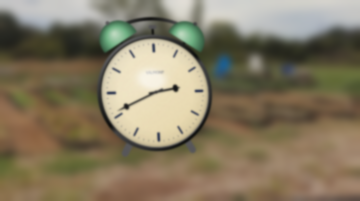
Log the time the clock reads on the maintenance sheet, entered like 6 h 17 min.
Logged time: 2 h 41 min
